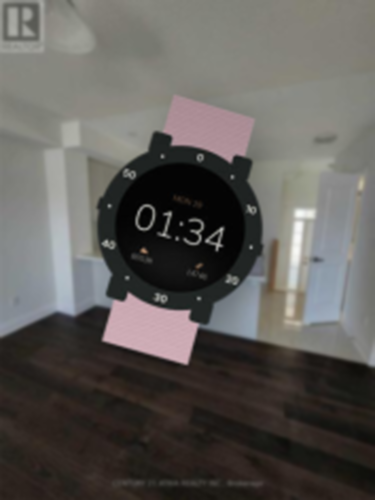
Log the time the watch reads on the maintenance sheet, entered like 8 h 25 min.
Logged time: 1 h 34 min
